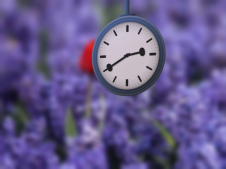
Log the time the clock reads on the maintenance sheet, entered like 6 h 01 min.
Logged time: 2 h 40 min
